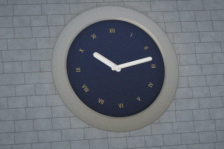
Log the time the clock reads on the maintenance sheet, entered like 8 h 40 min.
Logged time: 10 h 13 min
